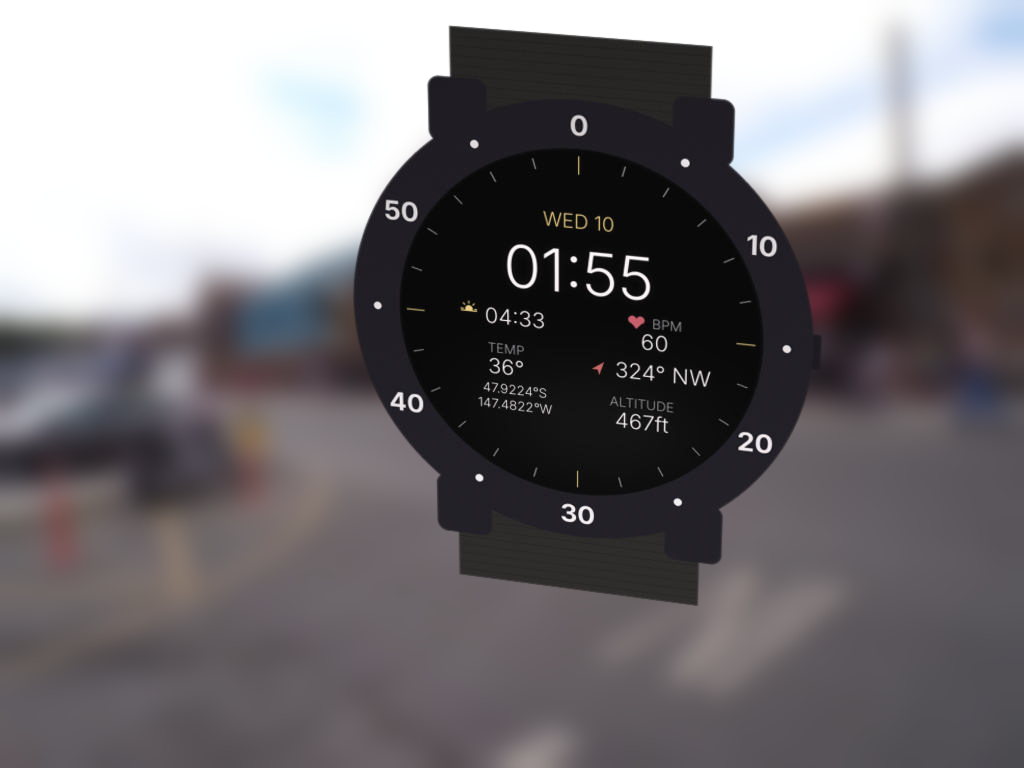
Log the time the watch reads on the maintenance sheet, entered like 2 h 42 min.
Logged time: 1 h 55 min
